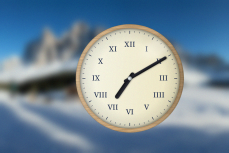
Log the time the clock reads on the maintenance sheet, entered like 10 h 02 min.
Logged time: 7 h 10 min
